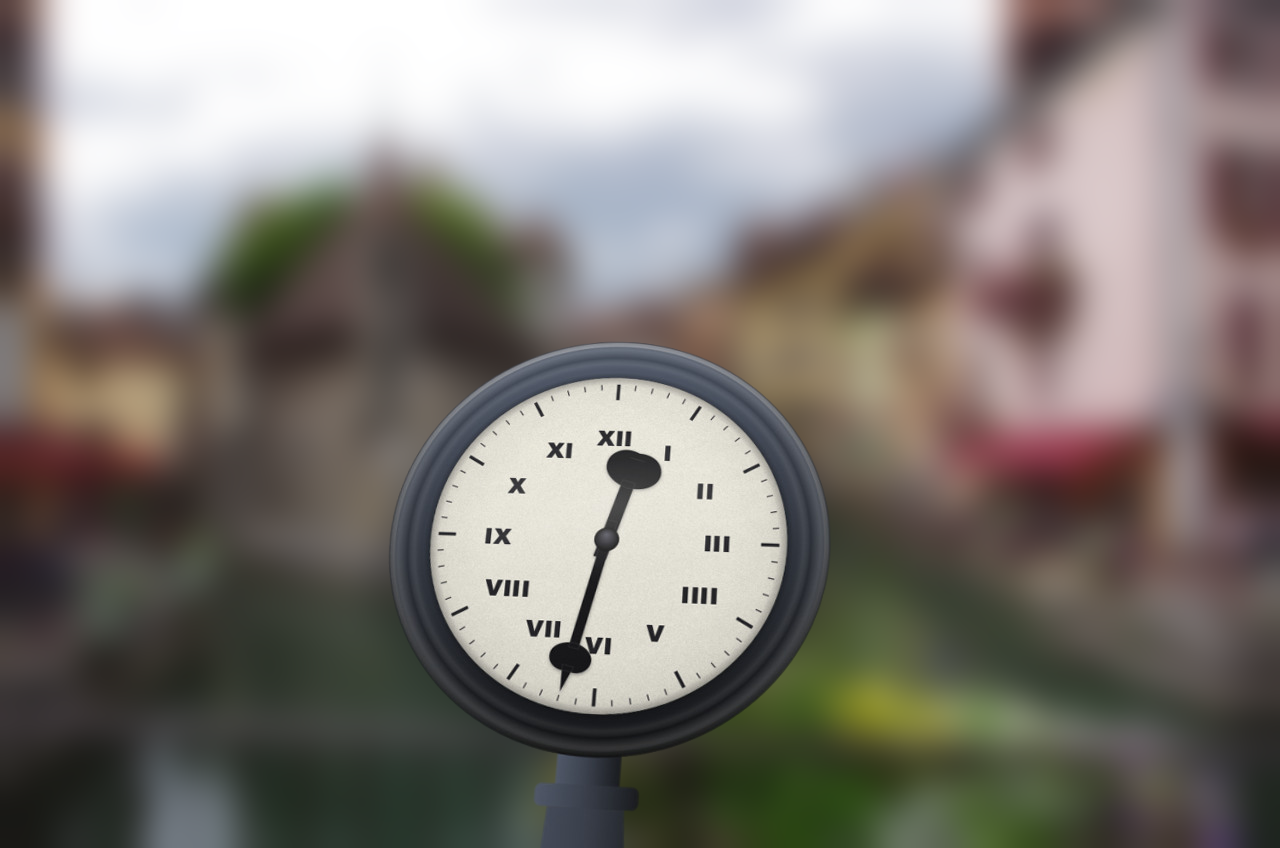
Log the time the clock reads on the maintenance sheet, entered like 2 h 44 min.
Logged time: 12 h 32 min
